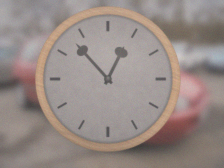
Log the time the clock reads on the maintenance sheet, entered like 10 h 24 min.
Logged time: 12 h 53 min
